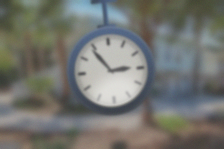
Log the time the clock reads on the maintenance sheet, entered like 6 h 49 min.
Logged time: 2 h 54 min
